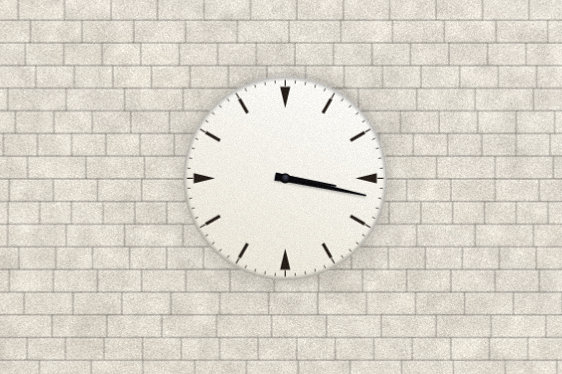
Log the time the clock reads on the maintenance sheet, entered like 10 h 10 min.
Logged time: 3 h 17 min
